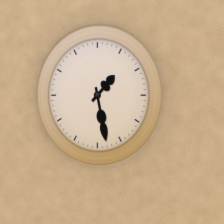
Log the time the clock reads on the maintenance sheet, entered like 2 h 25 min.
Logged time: 1 h 28 min
